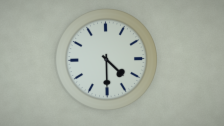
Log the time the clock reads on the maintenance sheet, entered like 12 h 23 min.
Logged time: 4 h 30 min
